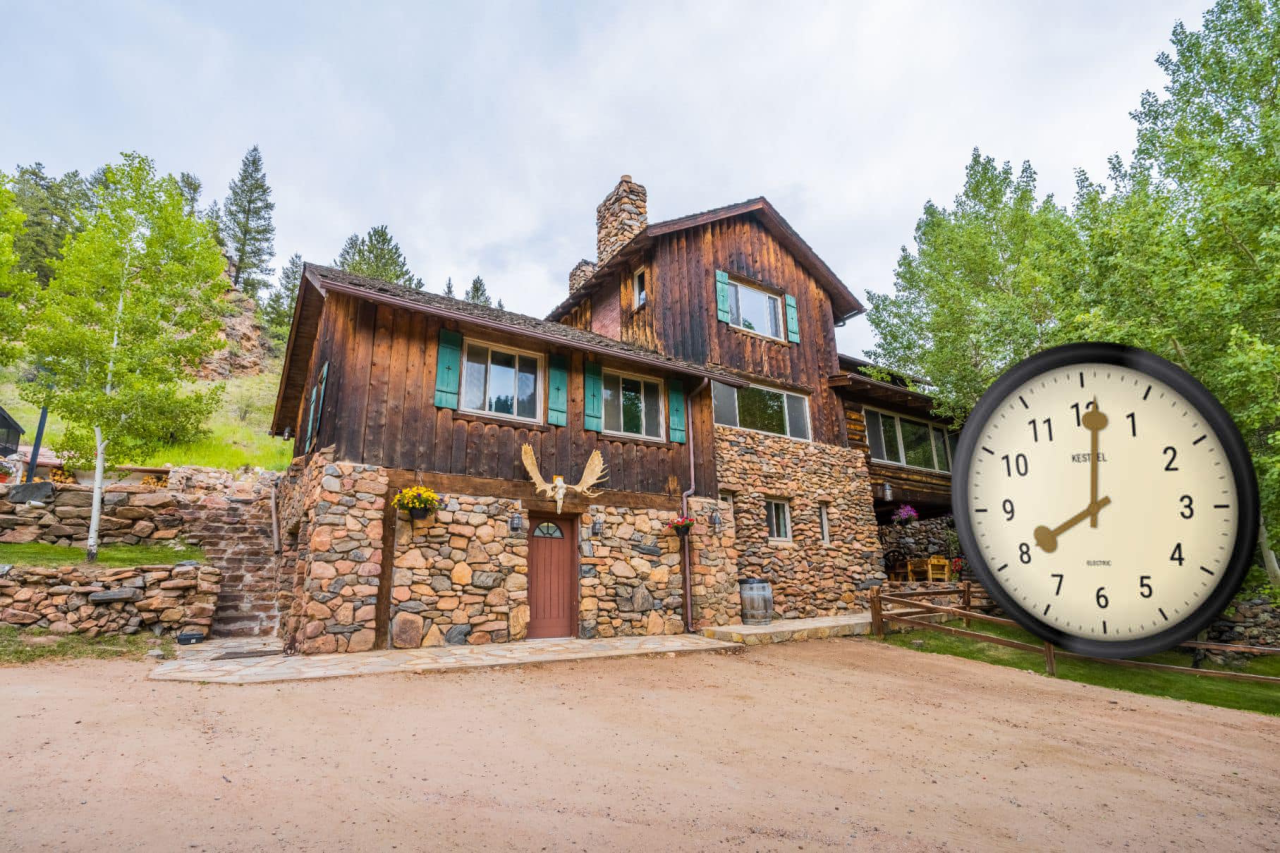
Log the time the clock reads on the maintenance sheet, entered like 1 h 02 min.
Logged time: 8 h 01 min
